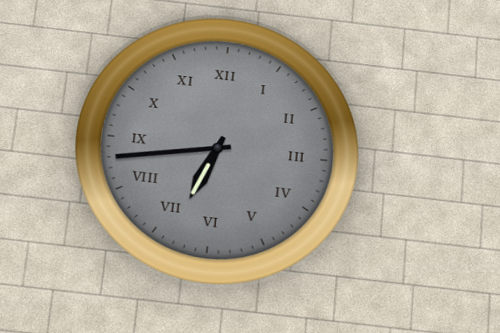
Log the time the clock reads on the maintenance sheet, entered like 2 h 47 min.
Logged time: 6 h 43 min
